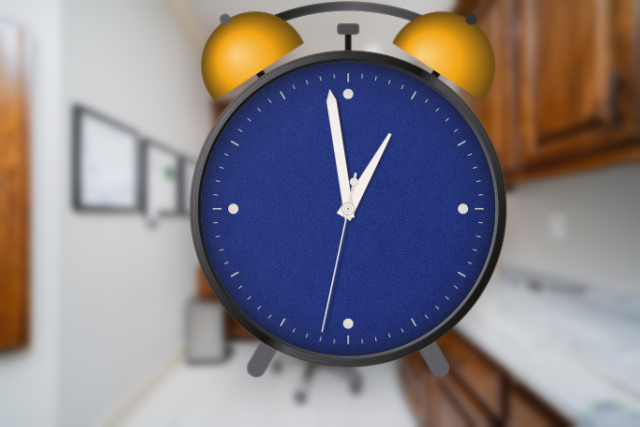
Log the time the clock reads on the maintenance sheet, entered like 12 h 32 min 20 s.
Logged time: 12 h 58 min 32 s
